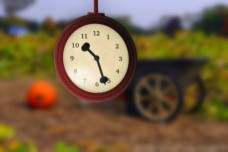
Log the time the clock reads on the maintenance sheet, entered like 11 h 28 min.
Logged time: 10 h 27 min
